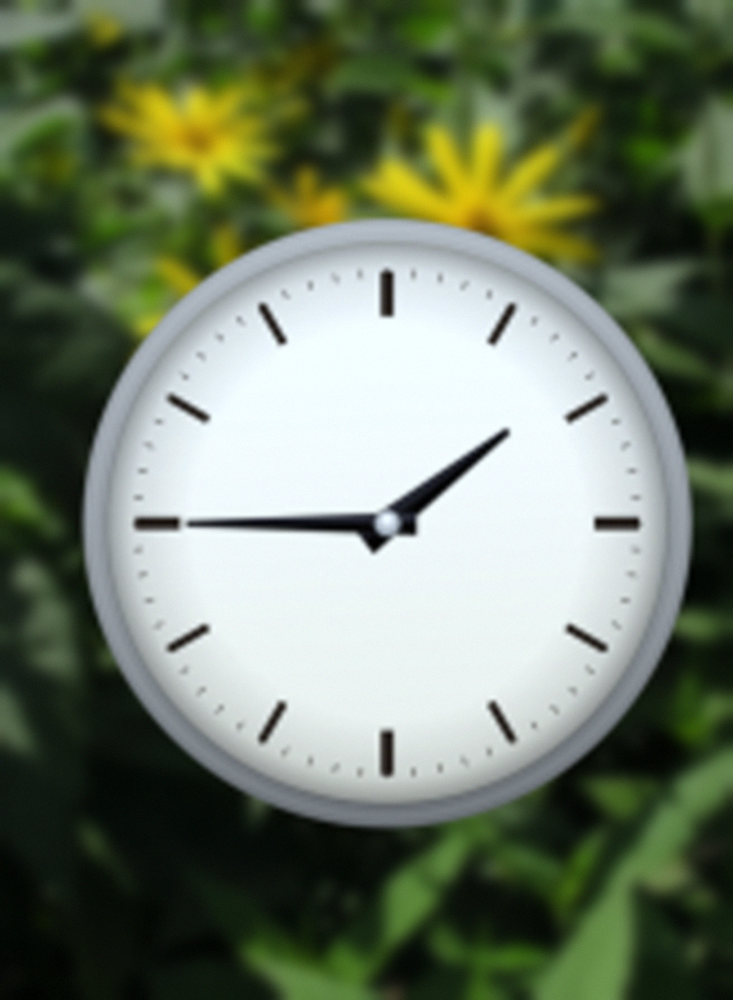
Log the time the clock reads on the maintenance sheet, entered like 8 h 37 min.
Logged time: 1 h 45 min
